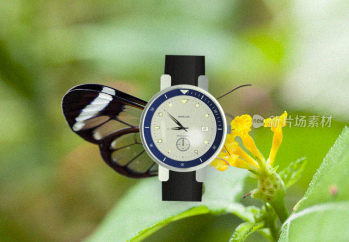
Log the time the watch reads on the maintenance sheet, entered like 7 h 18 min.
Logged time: 8 h 52 min
